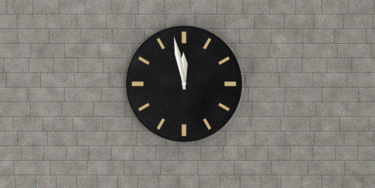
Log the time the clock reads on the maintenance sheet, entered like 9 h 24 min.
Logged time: 11 h 58 min
